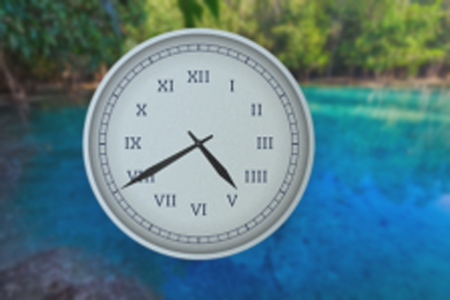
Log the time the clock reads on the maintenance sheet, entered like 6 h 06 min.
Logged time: 4 h 40 min
